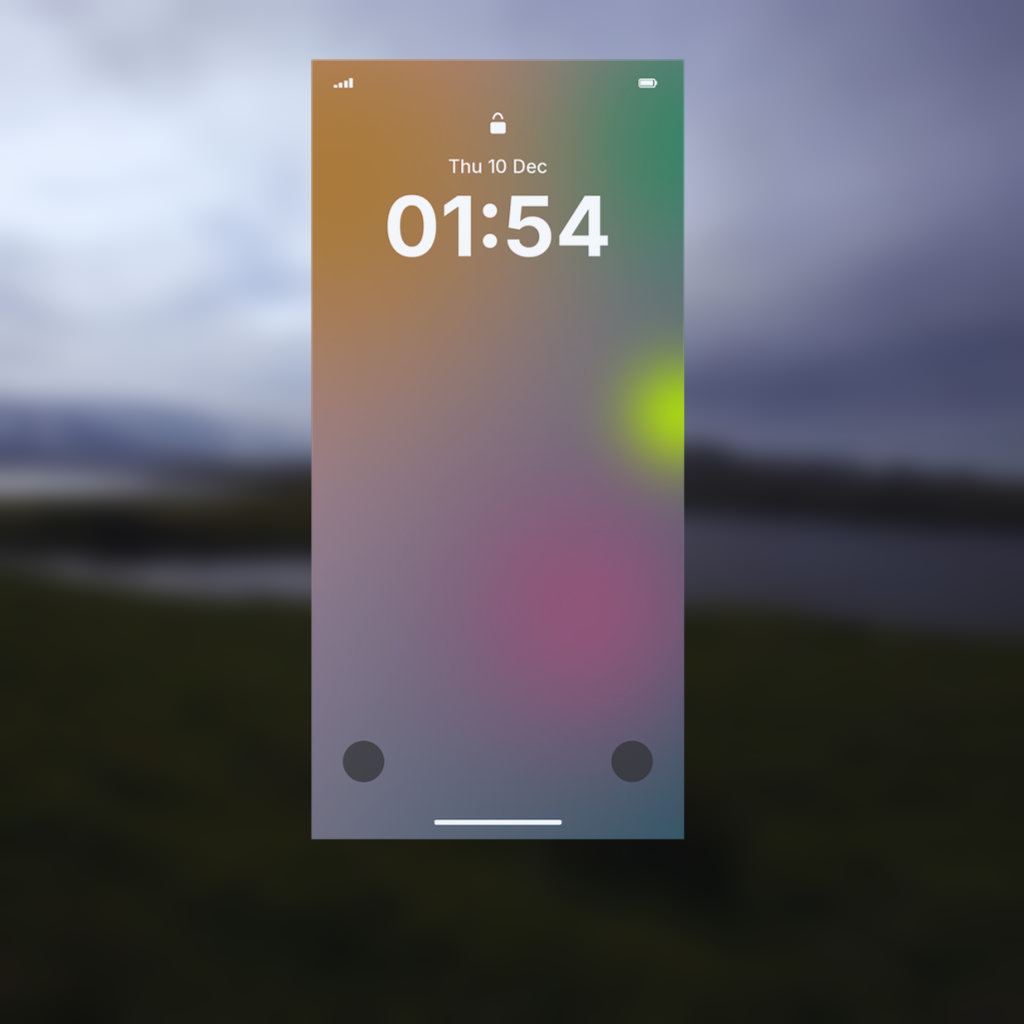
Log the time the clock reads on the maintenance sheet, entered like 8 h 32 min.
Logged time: 1 h 54 min
